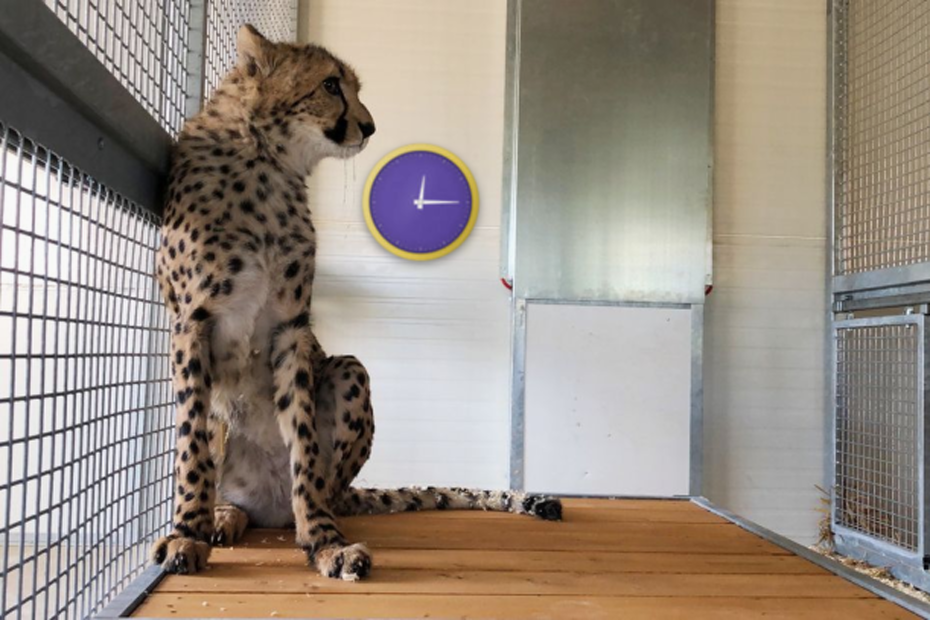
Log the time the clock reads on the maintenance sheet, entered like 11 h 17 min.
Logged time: 12 h 15 min
